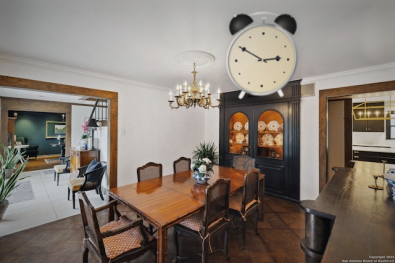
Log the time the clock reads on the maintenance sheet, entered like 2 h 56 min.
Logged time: 2 h 50 min
